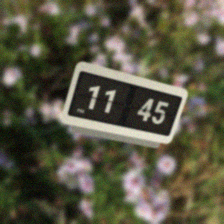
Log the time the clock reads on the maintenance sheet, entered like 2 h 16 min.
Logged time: 11 h 45 min
